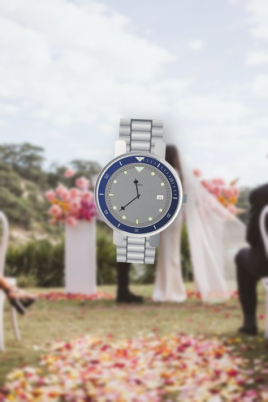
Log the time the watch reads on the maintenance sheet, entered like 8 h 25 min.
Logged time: 11 h 38 min
